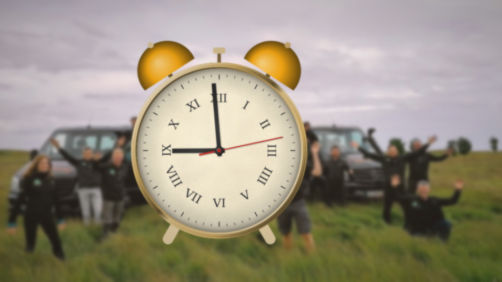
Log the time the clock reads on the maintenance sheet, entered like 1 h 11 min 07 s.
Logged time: 8 h 59 min 13 s
